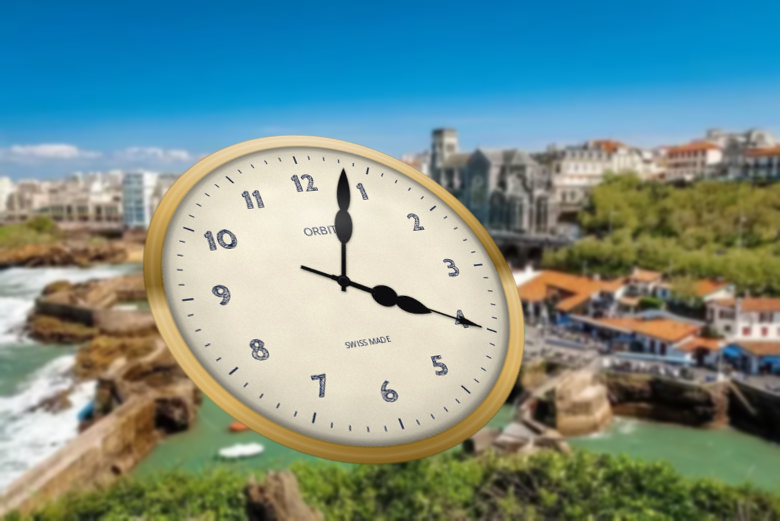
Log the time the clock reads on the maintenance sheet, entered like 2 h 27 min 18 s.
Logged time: 4 h 03 min 20 s
